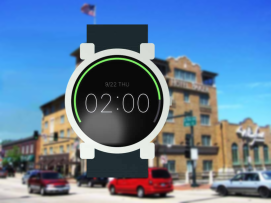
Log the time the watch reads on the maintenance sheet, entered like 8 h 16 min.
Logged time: 2 h 00 min
